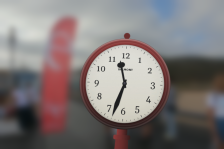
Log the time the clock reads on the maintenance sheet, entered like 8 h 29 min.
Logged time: 11 h 33 min
